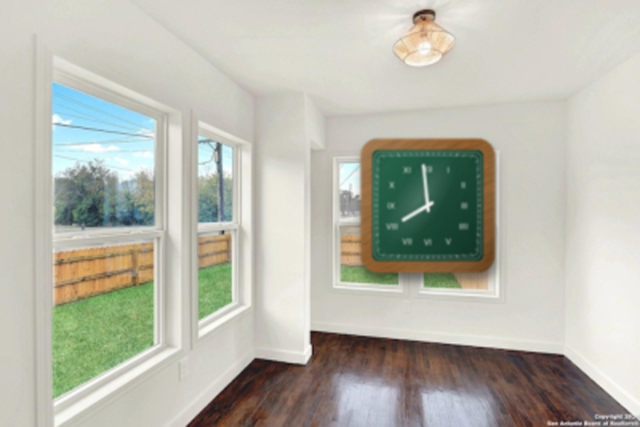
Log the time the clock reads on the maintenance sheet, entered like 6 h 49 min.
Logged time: 7 h 59 min
